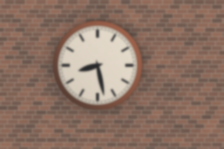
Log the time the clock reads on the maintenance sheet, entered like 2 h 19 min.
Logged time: 8 h 28 min
